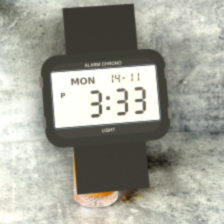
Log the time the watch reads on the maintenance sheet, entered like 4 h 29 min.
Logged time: 3 h 33 min
